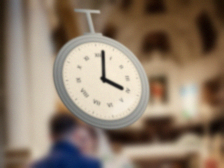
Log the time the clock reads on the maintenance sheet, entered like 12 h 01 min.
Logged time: 4 h 02 min
